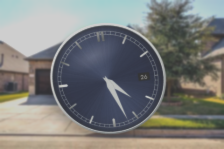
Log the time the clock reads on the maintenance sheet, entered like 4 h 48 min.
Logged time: 4 h 27 min
